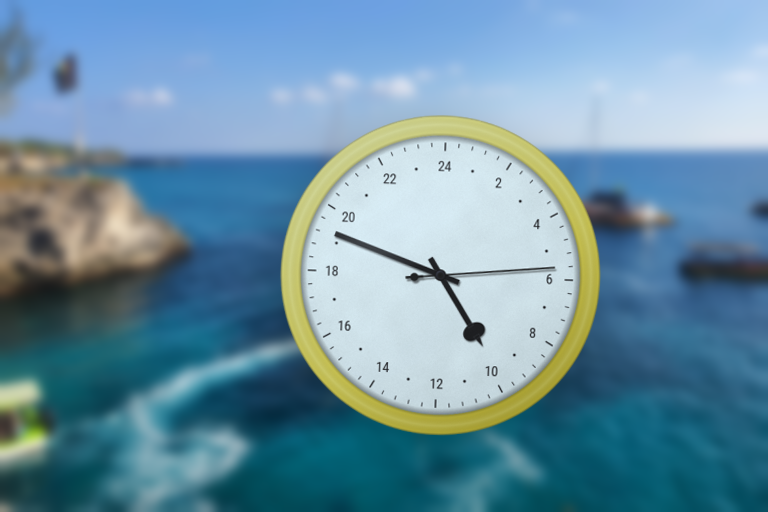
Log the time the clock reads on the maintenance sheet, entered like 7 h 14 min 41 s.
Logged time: 9 h 48 min 14 s
